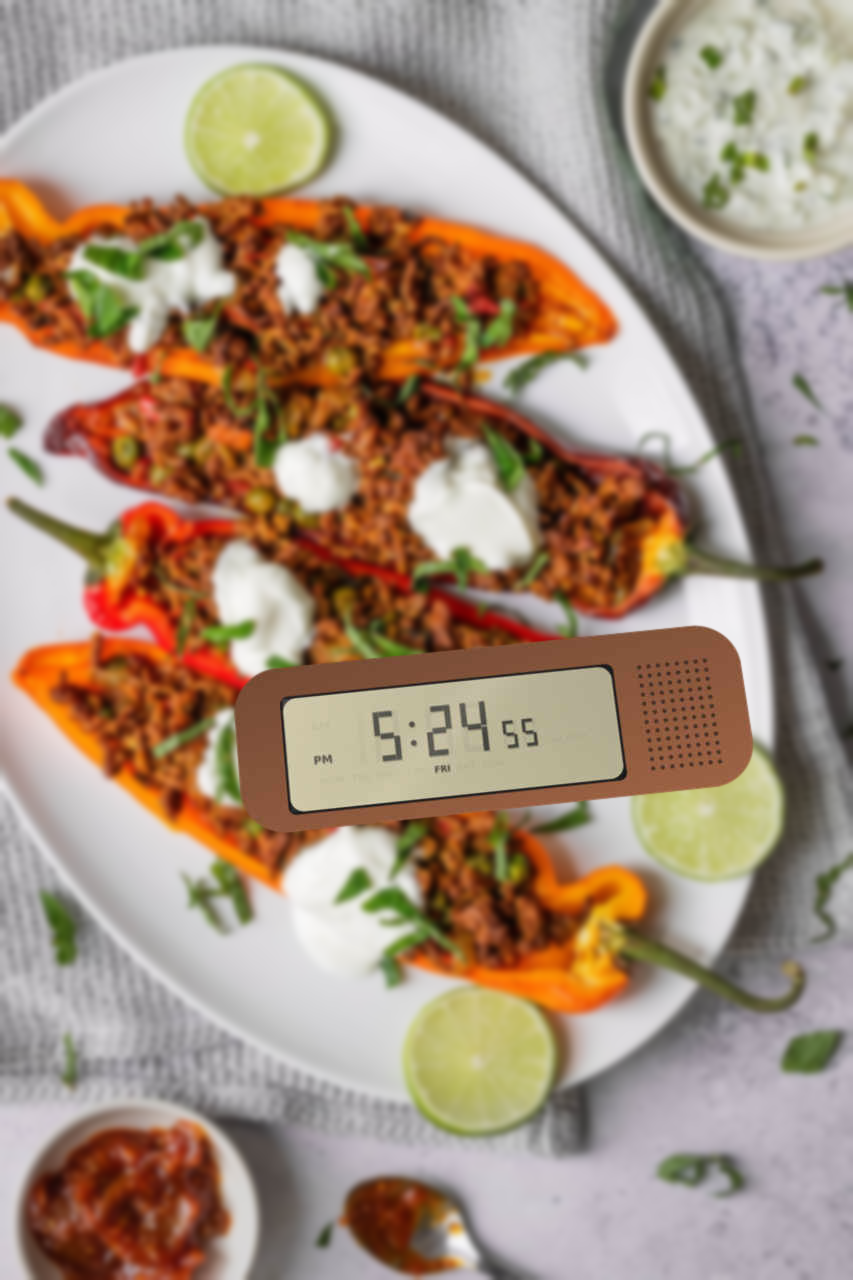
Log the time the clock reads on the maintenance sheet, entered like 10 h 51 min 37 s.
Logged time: 5 h 24 min 55 s
